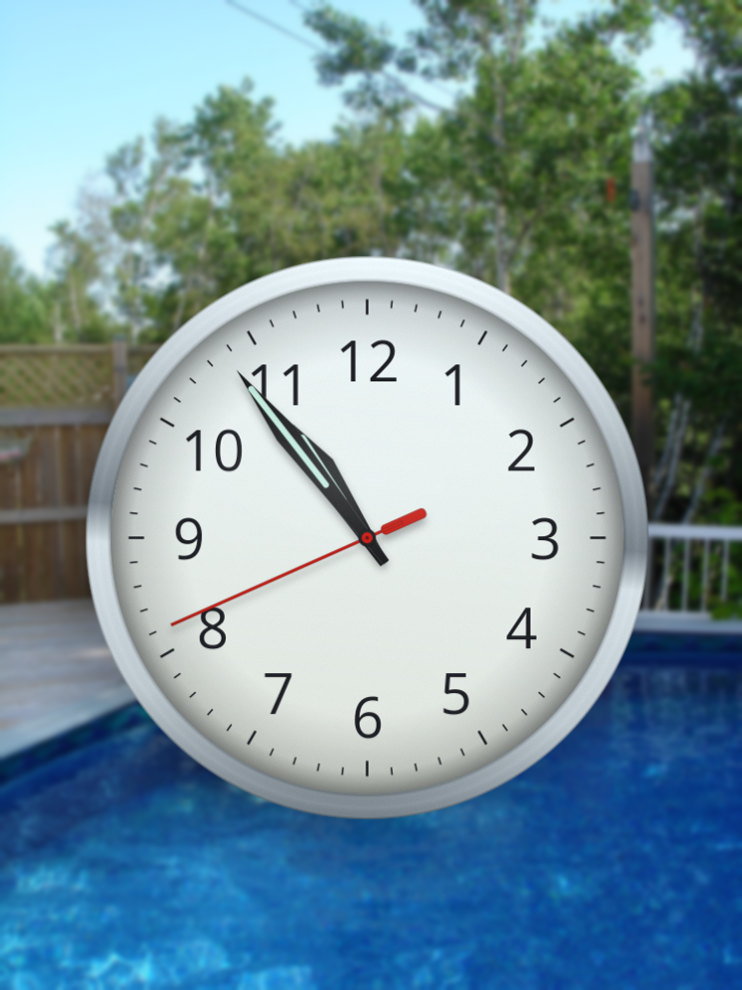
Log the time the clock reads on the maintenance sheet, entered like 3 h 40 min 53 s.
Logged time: 10 h 53 min 41 s
